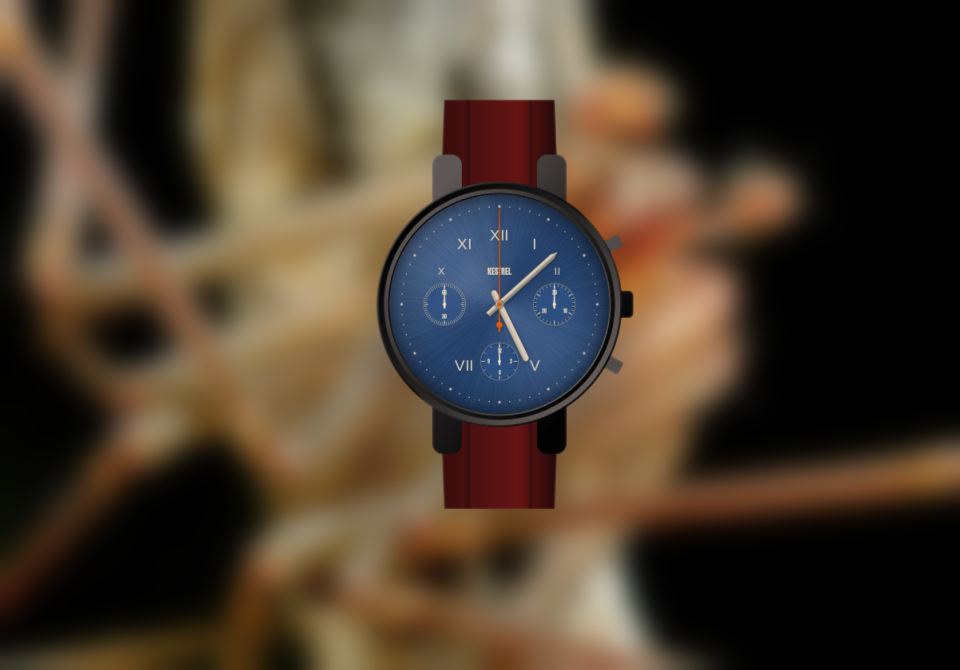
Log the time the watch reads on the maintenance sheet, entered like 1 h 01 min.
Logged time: 5 h 08 min
